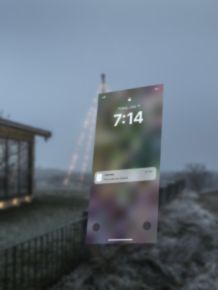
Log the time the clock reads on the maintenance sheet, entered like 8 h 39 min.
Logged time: 7 h 14 min
